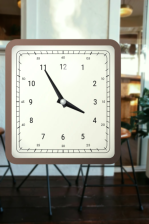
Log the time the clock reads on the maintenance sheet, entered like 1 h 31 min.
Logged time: 3 h 55 min
